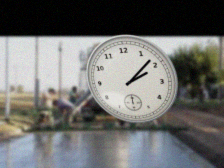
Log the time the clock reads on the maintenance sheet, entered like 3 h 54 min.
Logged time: 2 h 08 min
